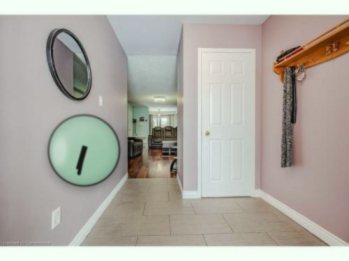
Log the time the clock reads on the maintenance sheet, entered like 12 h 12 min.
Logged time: 6 h 32 min
